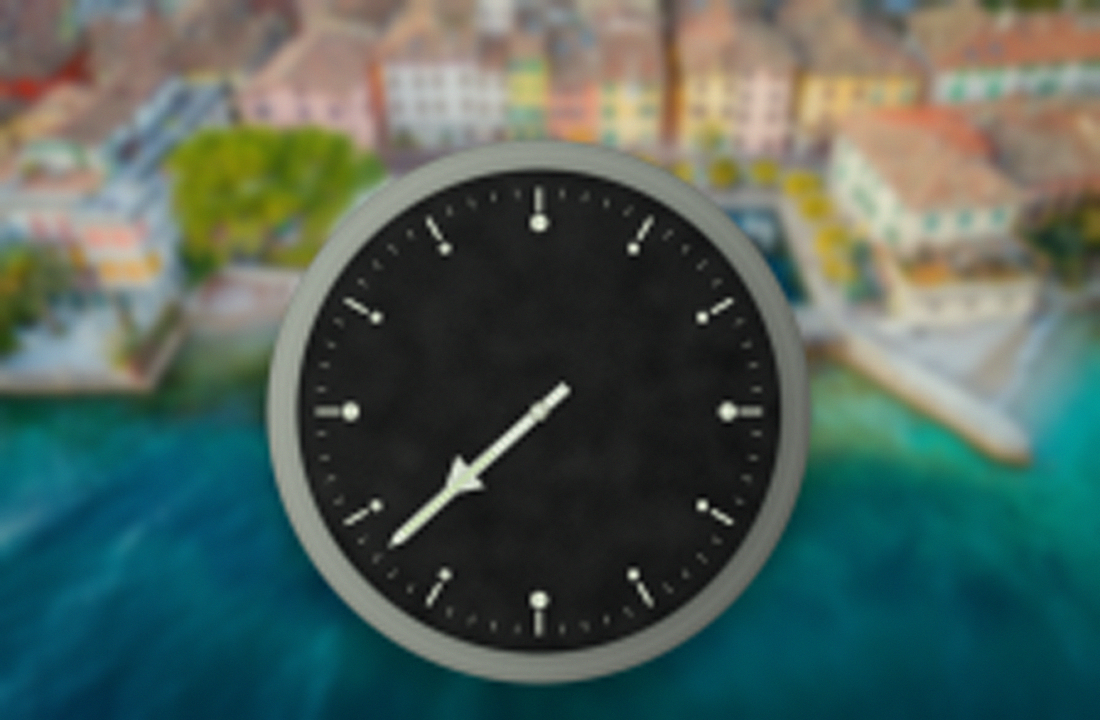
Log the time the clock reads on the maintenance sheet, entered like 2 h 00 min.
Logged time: 7 h 38 min
